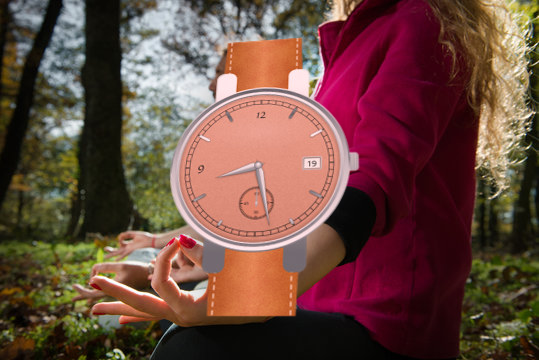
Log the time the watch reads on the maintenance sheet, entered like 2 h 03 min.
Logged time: 8 h 28 min
